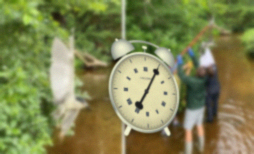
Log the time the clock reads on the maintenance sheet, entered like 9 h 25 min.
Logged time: 7 h 05 min
